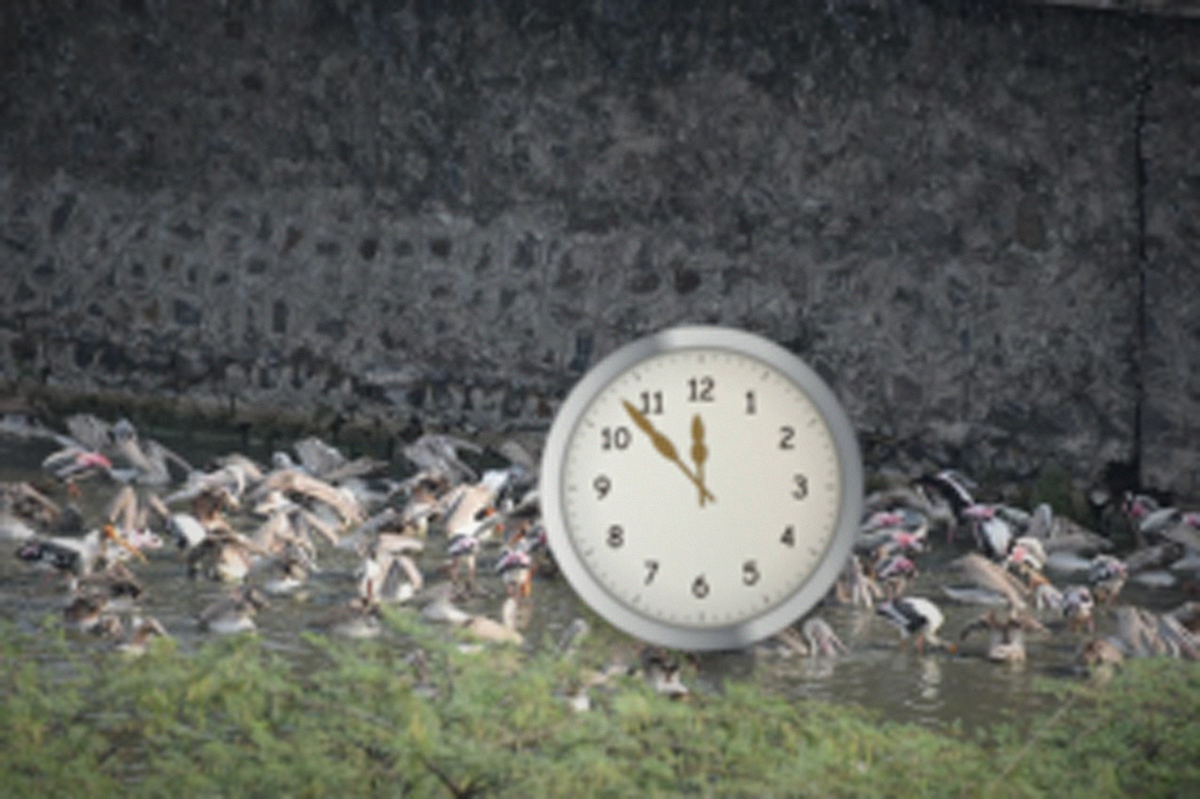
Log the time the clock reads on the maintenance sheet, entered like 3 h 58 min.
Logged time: 11 h 53 min
